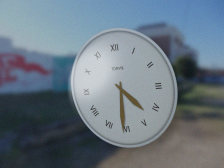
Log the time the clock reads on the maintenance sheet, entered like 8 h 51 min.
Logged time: 4 h 31 min
